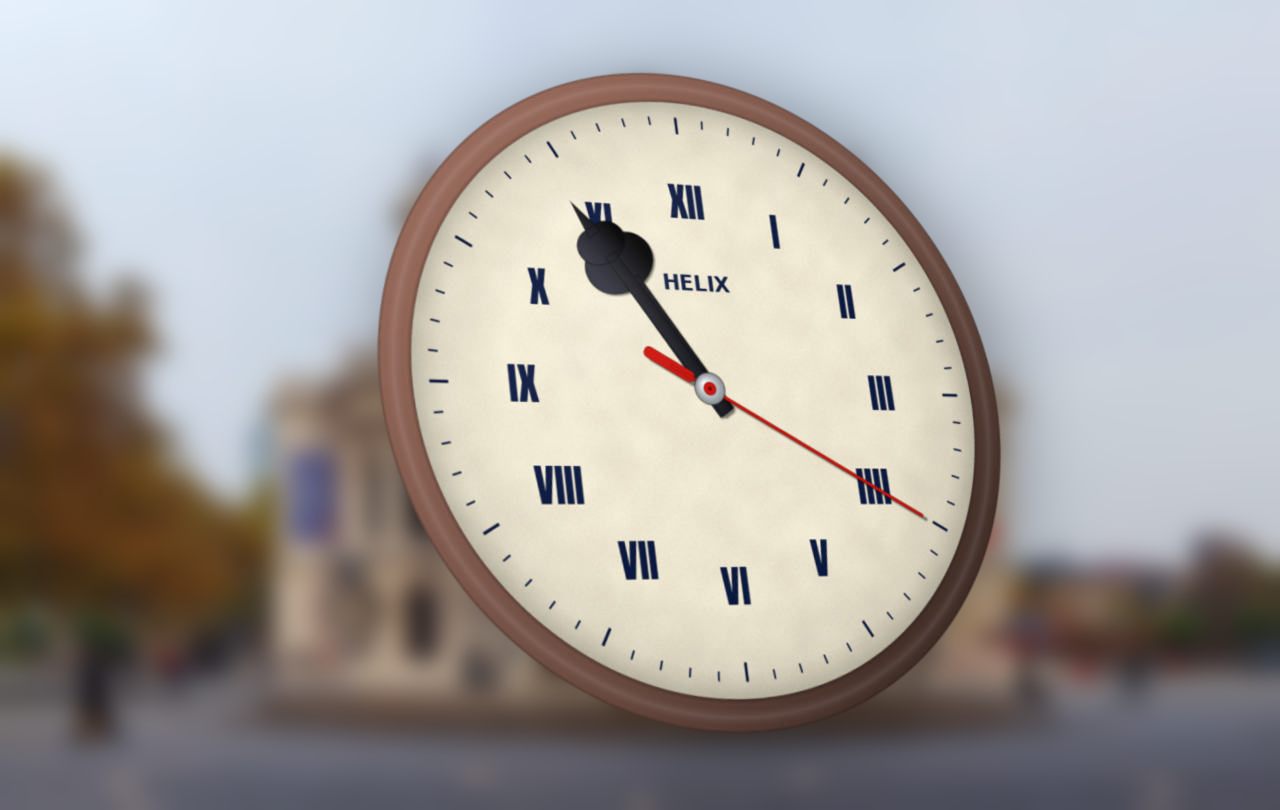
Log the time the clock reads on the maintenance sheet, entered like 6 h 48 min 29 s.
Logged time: 10 h 54 min 20 s
